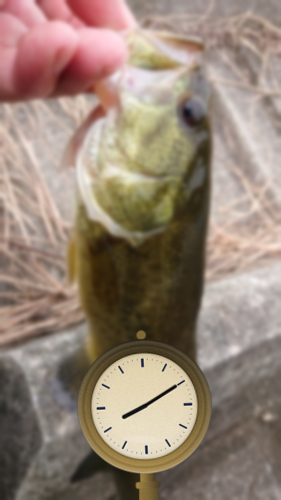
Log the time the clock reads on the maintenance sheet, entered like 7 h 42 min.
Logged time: 8 h 10 min
